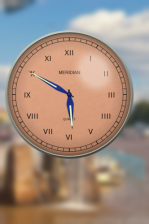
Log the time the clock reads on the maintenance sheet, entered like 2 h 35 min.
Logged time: 5 h 50 min
